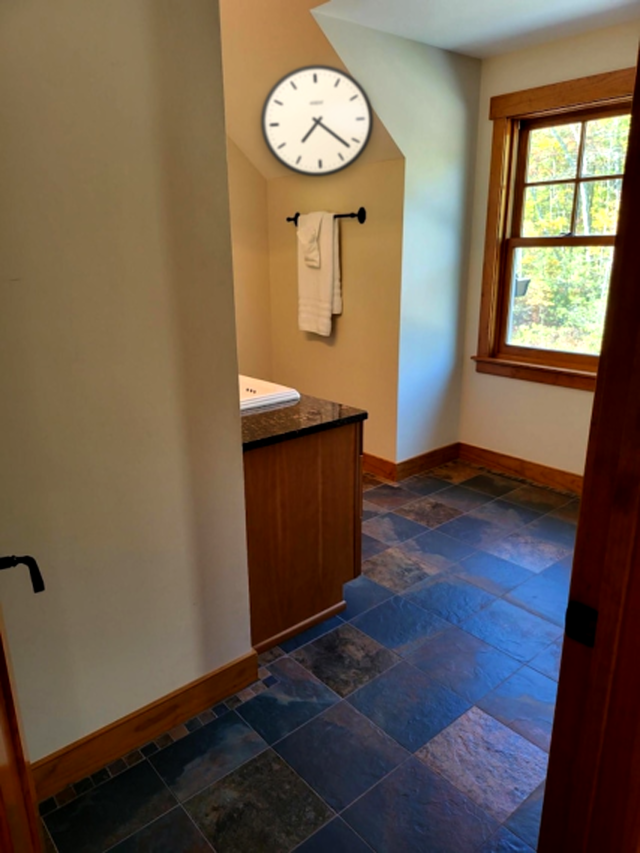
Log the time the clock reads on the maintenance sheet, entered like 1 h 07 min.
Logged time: 7 h 22 min
